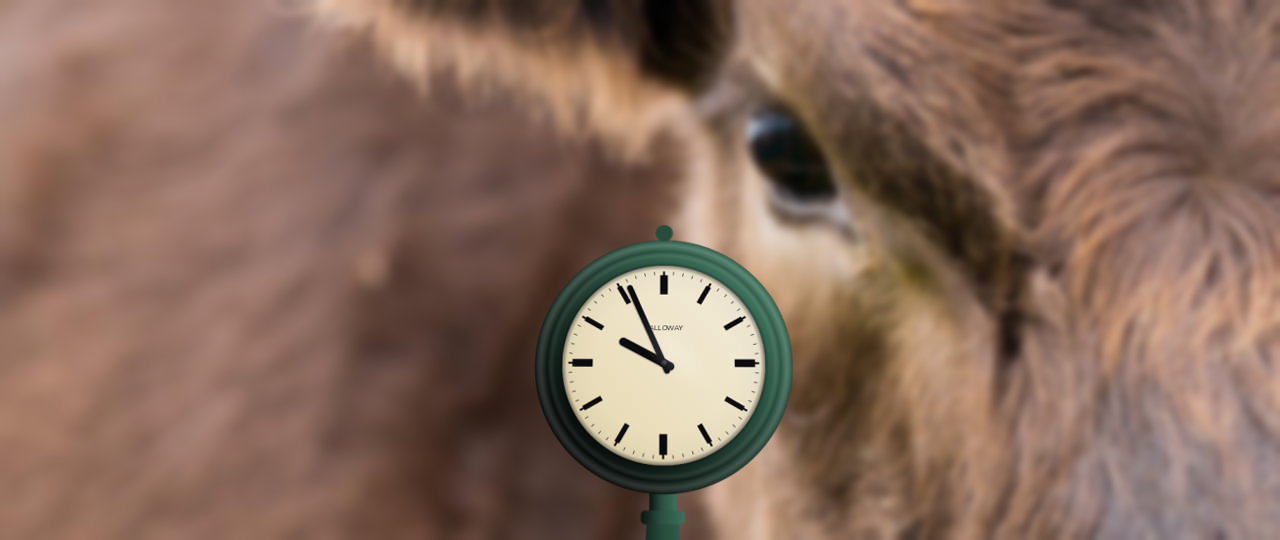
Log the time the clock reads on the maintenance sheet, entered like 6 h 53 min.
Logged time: 9 h 56 min
